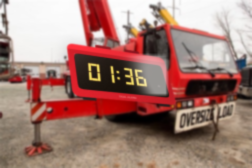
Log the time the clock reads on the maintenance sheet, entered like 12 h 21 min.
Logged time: 1 h 36 min
